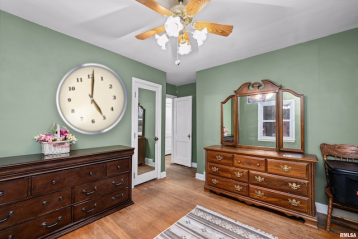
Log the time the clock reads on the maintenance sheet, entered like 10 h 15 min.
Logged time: 5 h 01 min
